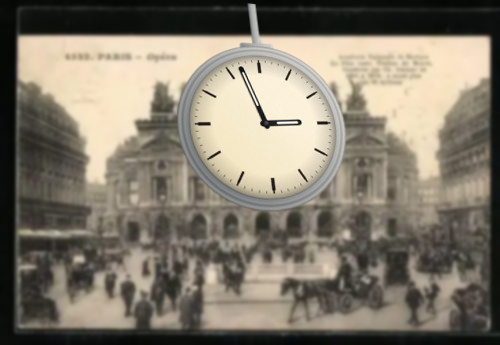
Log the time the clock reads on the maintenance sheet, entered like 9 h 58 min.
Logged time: 2 h 57 min
